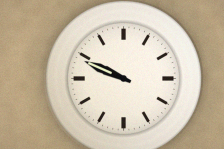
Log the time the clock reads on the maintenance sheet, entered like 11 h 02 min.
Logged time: 9 h 49 min
